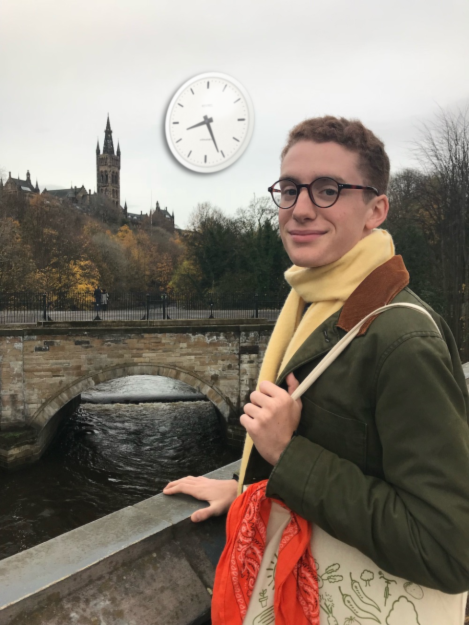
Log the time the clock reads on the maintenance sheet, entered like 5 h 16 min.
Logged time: 8 h 26 min
